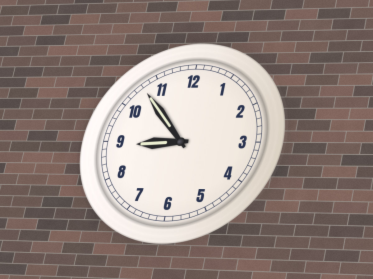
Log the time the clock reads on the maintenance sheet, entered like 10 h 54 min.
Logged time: 8 h 53 min
